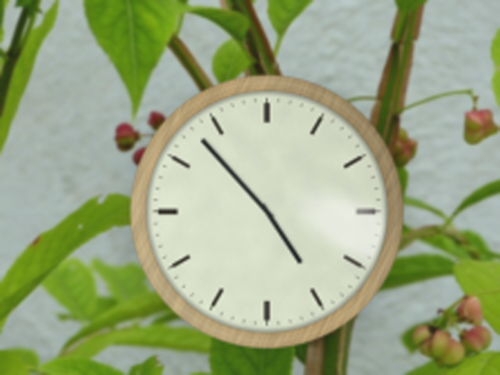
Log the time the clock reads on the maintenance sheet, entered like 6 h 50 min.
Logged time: 4 h 53 min
